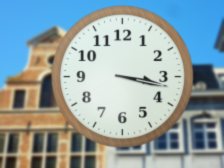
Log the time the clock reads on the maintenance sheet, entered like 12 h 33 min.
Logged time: 3 h 17 min
